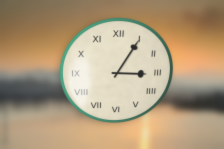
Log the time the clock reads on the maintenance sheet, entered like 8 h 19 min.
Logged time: 3 h 05 min
